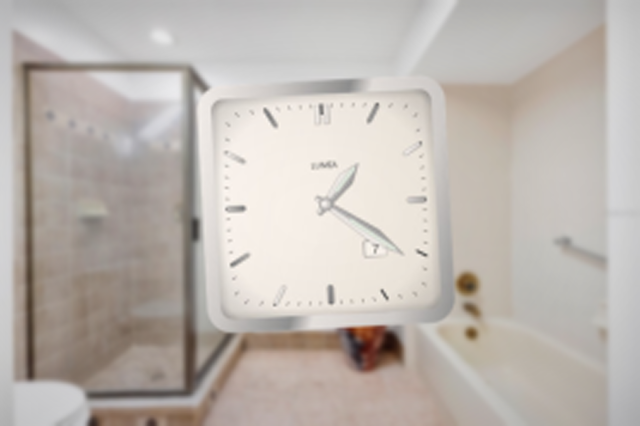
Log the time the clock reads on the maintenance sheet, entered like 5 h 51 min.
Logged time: 1 h 21 min
